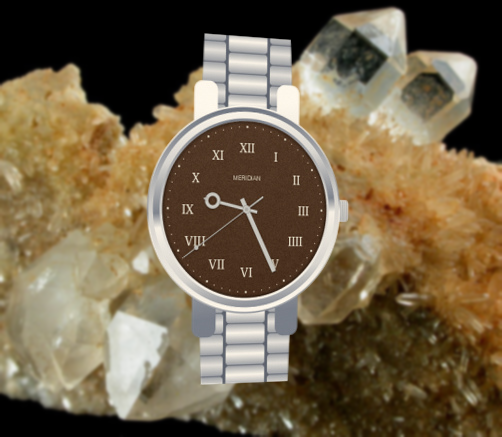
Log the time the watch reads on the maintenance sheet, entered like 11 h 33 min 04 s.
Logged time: 9 h 25 min 39 s
